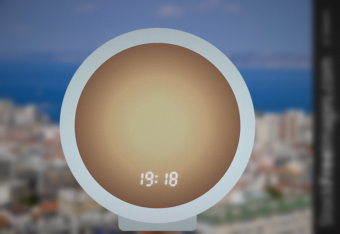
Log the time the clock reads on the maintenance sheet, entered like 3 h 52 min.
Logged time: 19 h 18 min
